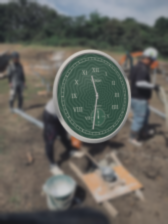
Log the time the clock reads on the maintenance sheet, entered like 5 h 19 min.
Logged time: 11 h 32 min
